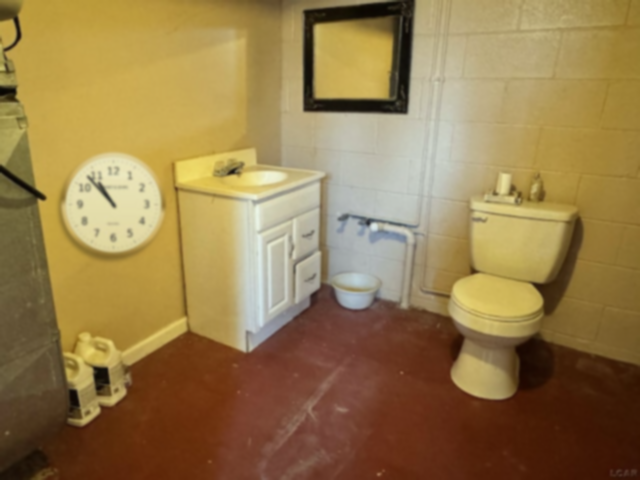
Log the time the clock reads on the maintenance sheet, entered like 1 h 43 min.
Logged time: 10 h 53 min
